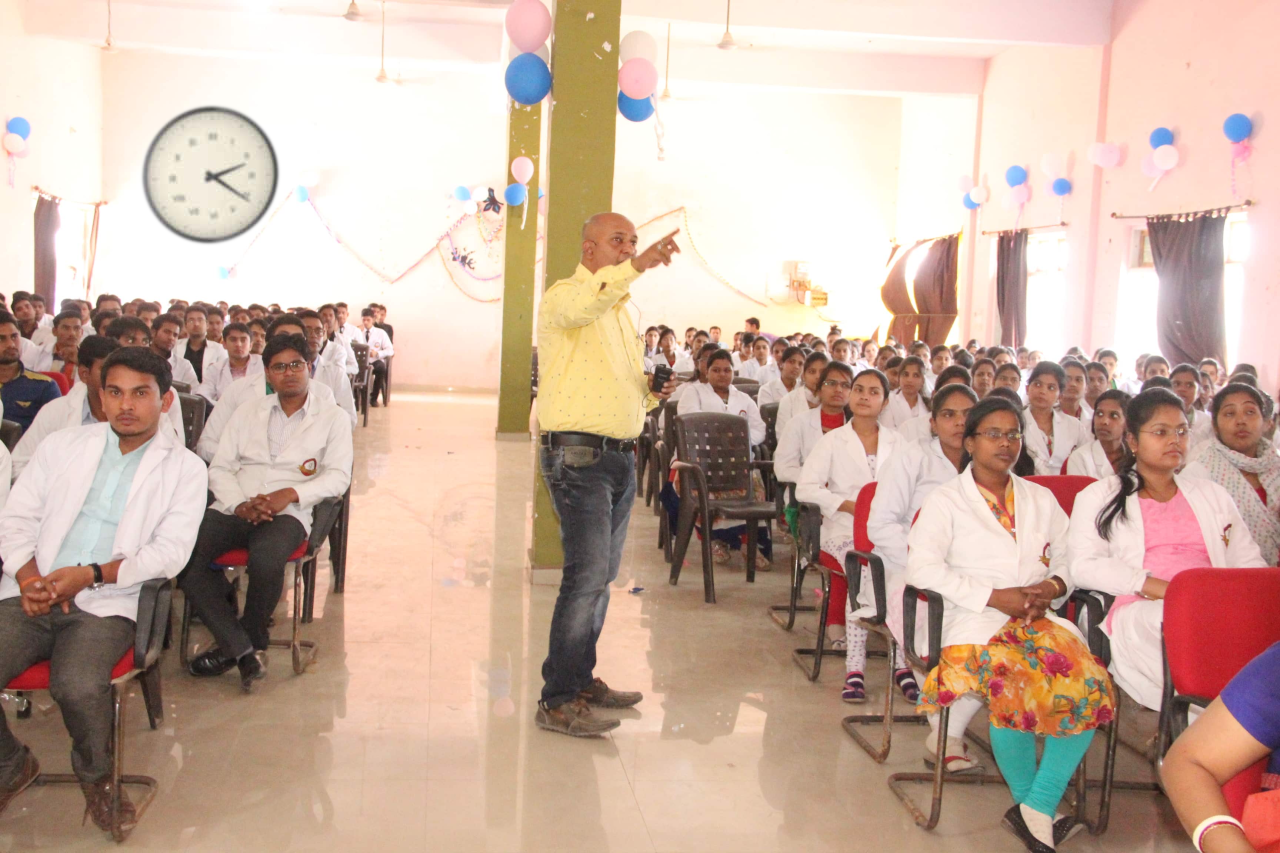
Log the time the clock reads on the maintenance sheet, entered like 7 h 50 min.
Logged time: 2 h 21 min
